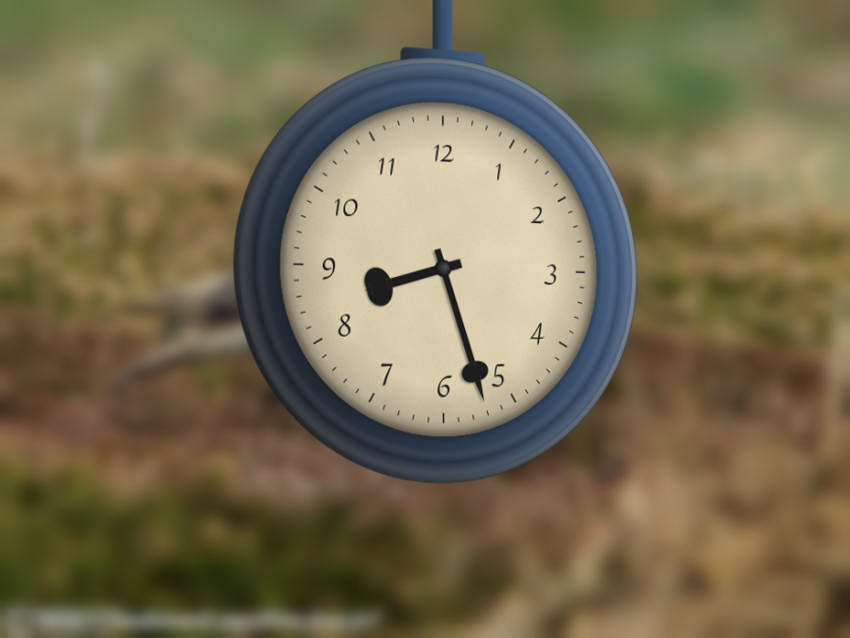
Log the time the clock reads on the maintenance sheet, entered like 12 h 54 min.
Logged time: 8 h 27 min
